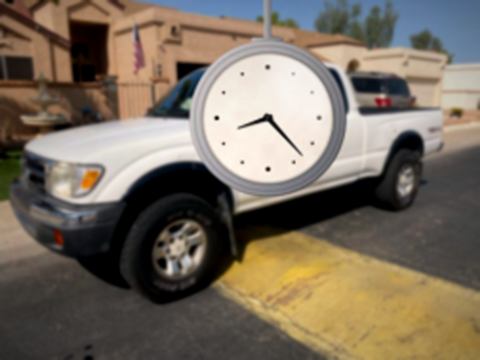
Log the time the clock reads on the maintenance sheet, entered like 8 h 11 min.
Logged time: 8 h 23 min
